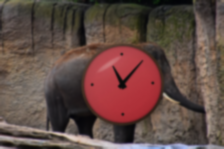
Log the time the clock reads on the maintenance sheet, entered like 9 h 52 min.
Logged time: 11 h 07 min
